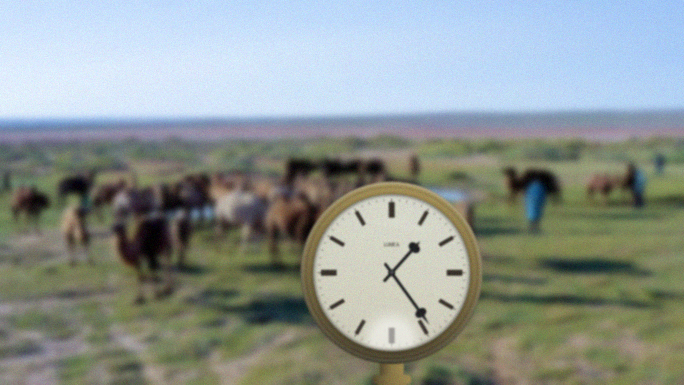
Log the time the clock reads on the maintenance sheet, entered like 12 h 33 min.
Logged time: 1 h 24 min
